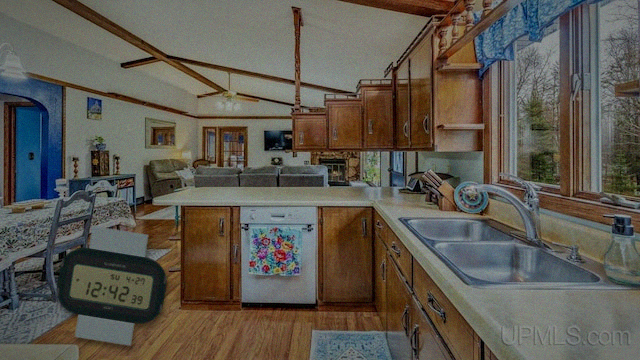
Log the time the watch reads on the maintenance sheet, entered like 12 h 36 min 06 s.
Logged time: 12 h 42 min 39 s
